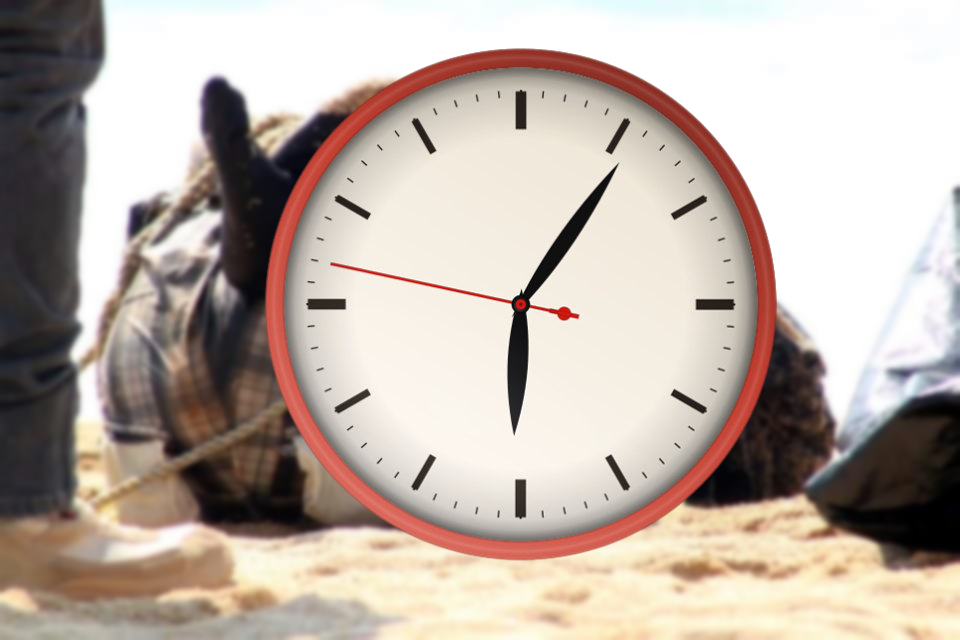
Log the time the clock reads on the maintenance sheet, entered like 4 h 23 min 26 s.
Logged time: 6 h 05 min 47 s
